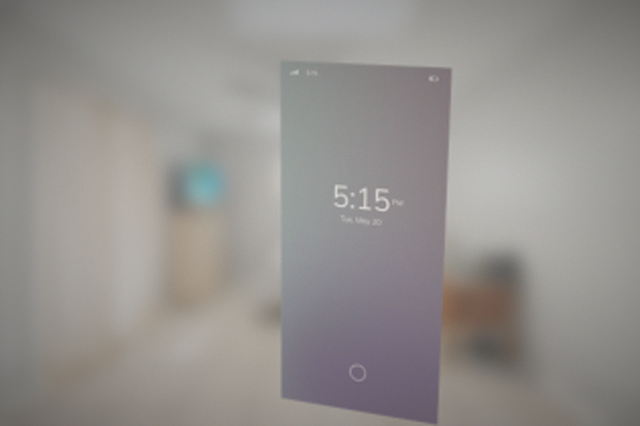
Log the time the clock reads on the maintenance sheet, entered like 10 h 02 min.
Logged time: 5 h 15 min
